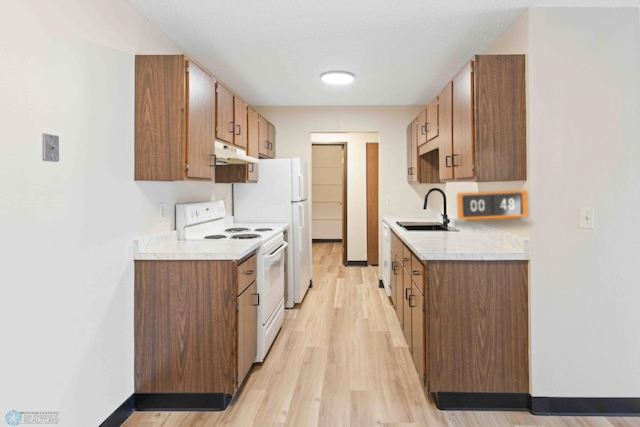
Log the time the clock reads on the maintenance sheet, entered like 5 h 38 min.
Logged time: 0 h 48 min
